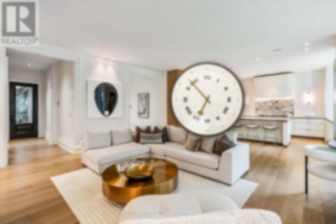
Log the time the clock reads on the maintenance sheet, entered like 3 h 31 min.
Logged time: 6 h 53 min
